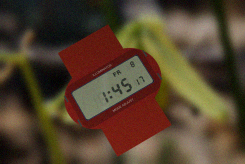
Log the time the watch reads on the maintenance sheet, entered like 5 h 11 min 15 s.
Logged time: 1 h 45 min 17 s
